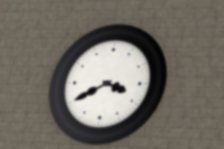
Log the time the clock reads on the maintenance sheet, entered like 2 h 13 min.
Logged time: 3 h 40 min
